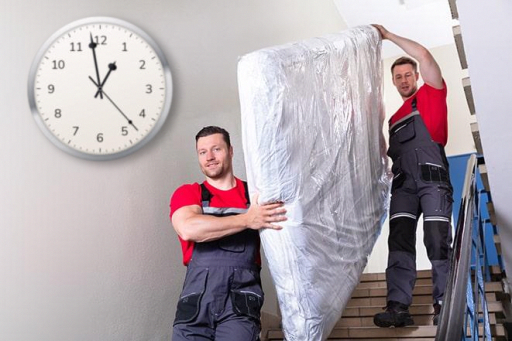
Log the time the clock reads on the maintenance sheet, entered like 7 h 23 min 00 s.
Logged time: 12 h 58 min 23 s
